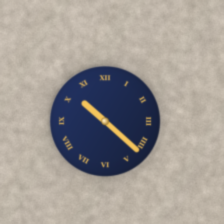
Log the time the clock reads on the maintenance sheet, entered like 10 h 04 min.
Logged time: 10 h 22 min
